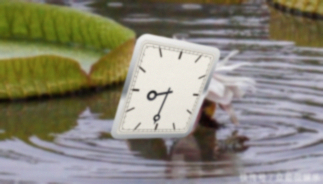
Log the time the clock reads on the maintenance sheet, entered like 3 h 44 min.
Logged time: 8 h 31 min
